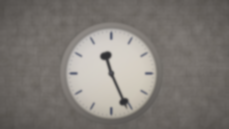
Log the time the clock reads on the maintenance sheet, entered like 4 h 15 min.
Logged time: 11 h 26 min
